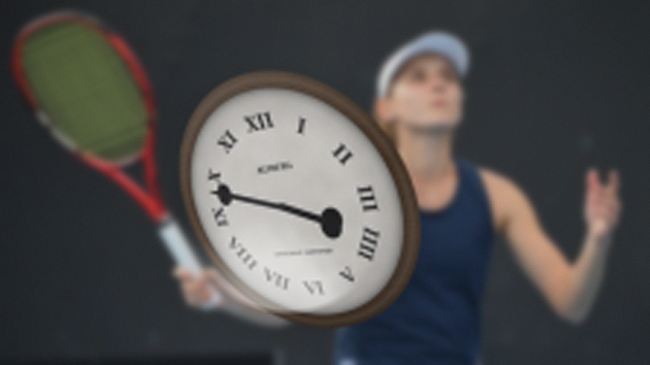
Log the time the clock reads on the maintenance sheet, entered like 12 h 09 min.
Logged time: 3 h 48 min
